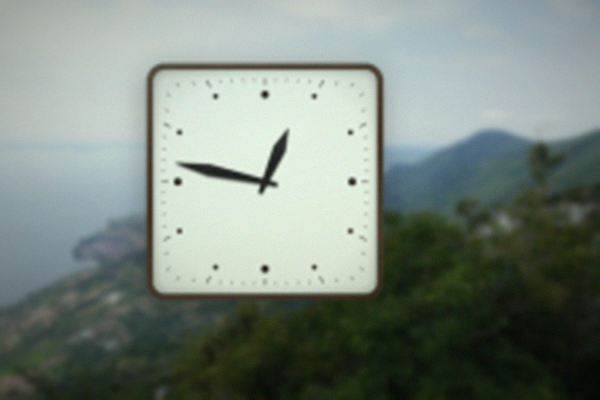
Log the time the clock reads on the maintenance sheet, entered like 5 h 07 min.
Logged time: 12 h 47 min
